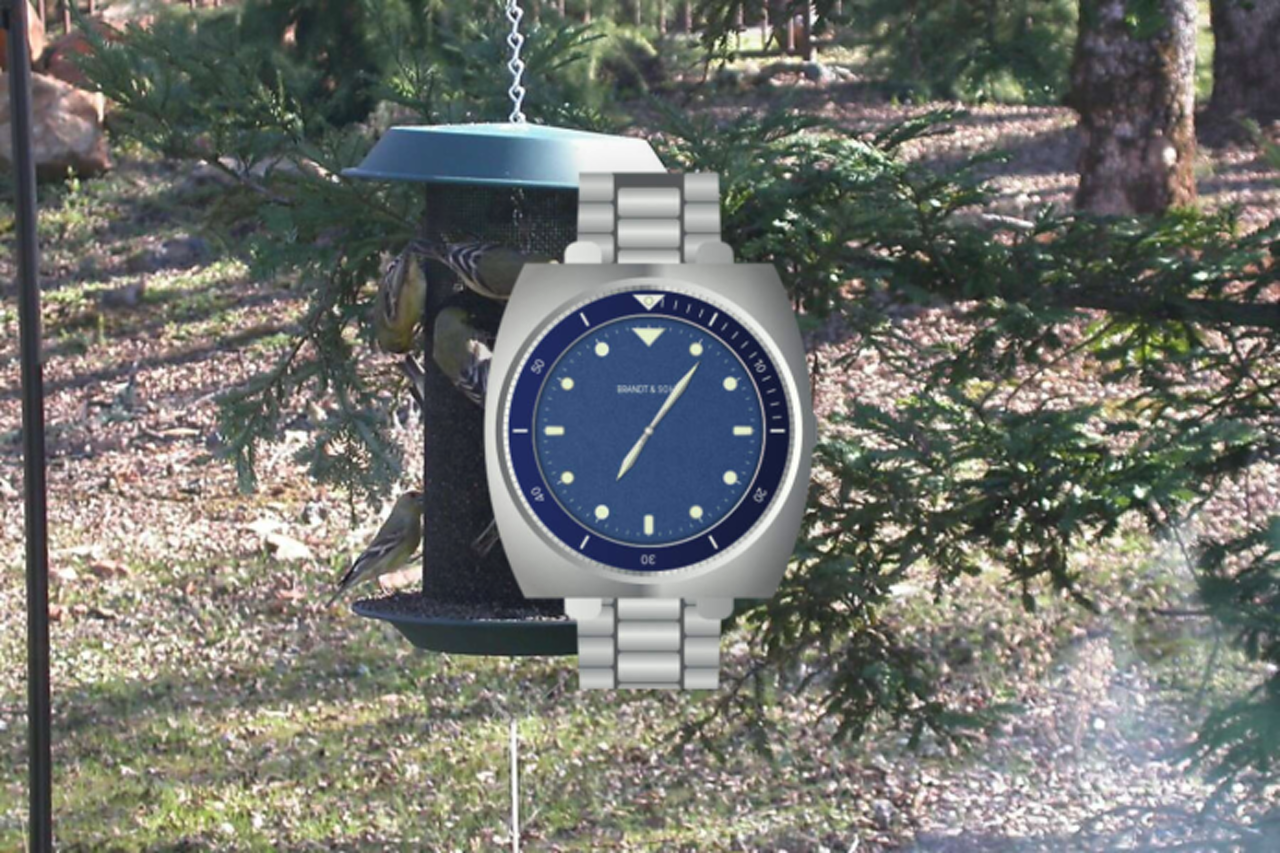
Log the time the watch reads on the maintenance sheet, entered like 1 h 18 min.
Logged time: 7 h 06 min
